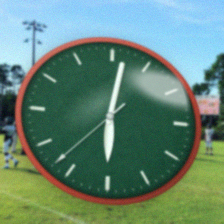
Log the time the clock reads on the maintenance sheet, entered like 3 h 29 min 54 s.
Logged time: 6 h 01 min 37 s
